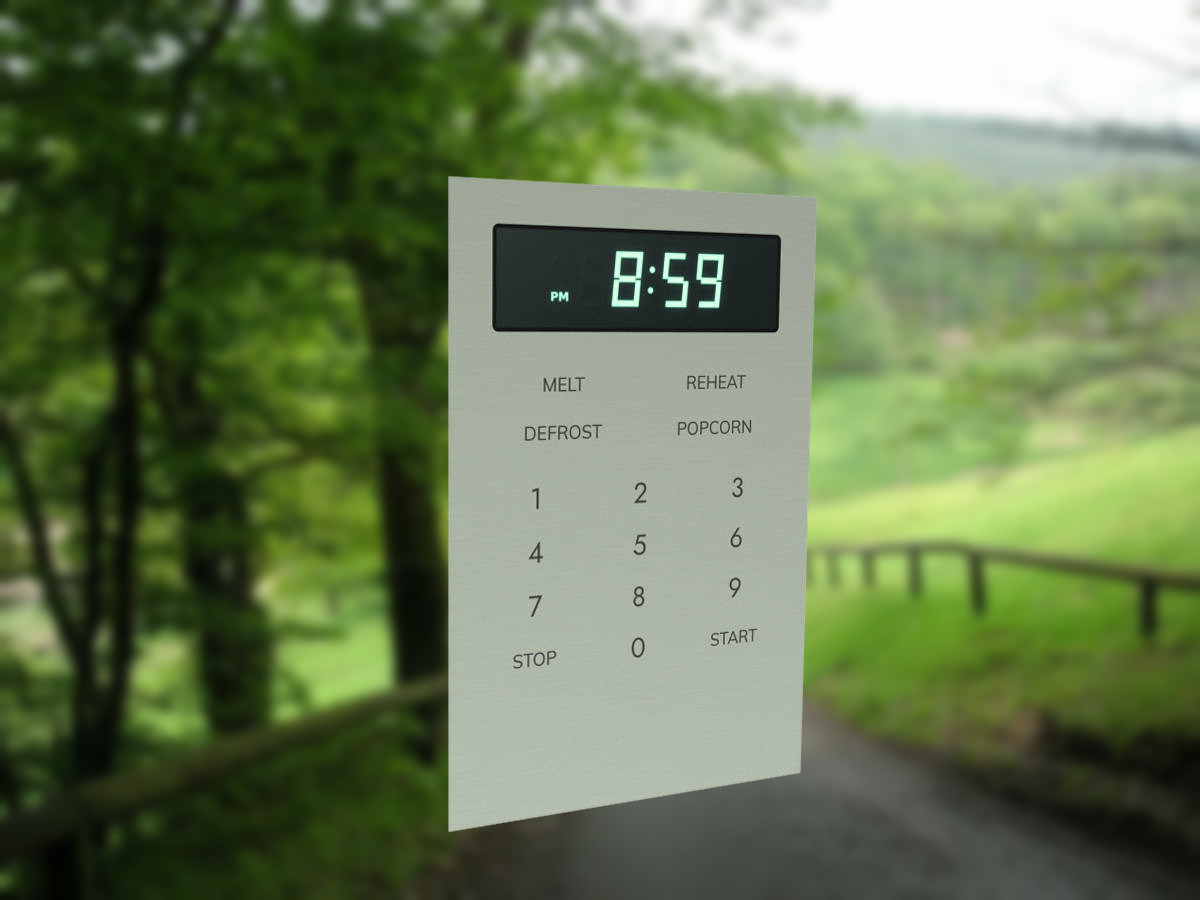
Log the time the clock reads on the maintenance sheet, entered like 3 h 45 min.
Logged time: 8 h 59 min
